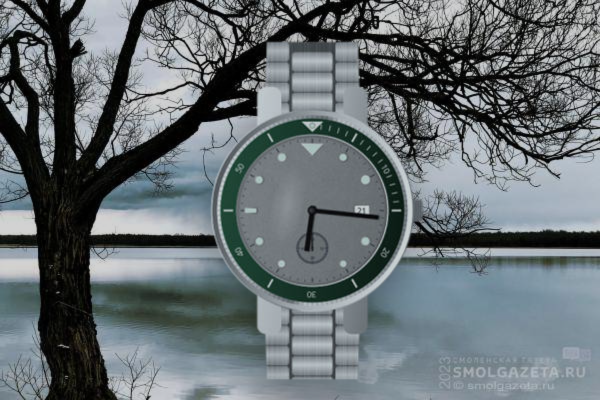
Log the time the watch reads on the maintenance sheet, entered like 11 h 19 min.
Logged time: 6 h 16 min
